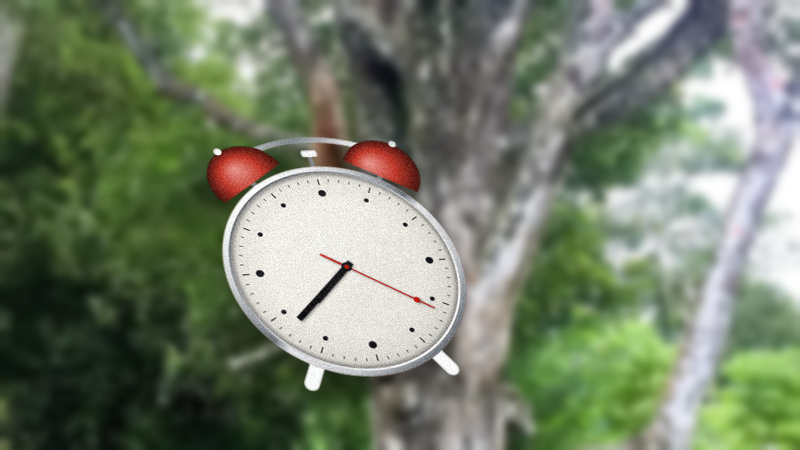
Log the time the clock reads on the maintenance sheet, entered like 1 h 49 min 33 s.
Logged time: 7 h 38 min 21 s
